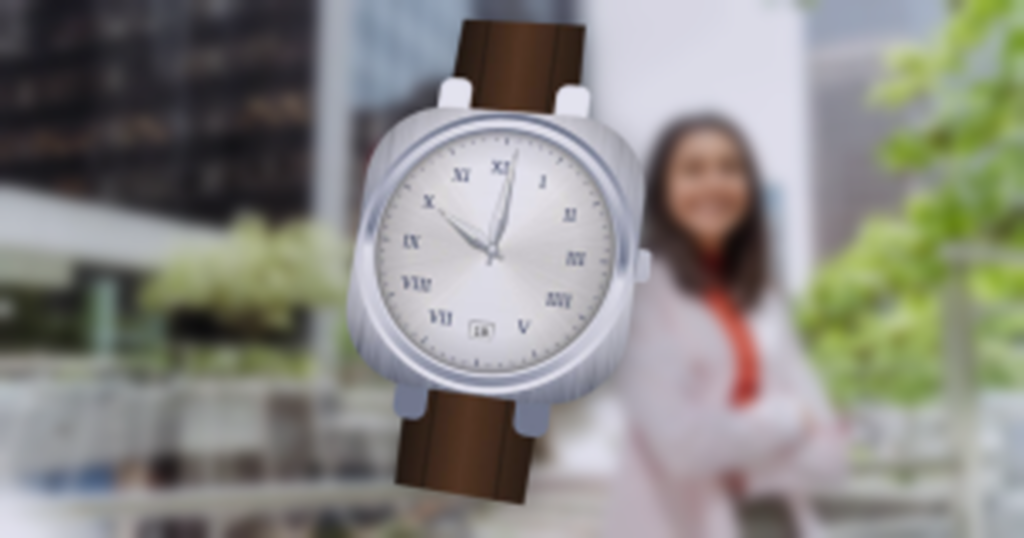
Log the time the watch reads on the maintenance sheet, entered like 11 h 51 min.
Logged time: 10 h 01 min
